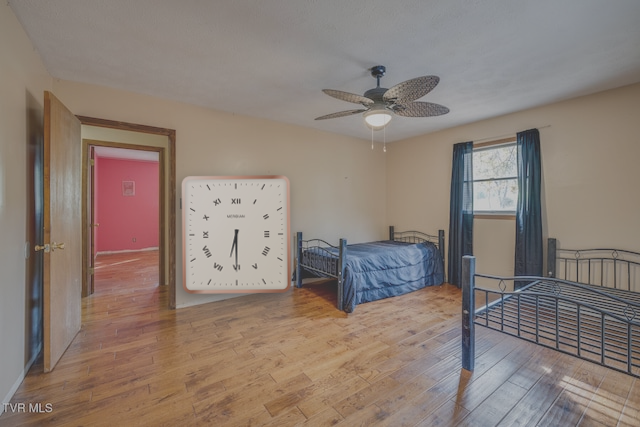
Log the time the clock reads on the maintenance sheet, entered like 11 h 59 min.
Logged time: 6 h 30 min
